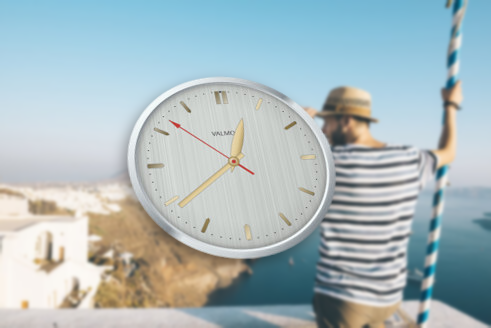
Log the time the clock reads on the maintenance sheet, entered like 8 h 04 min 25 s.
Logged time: 12 h 38 min 52 s
